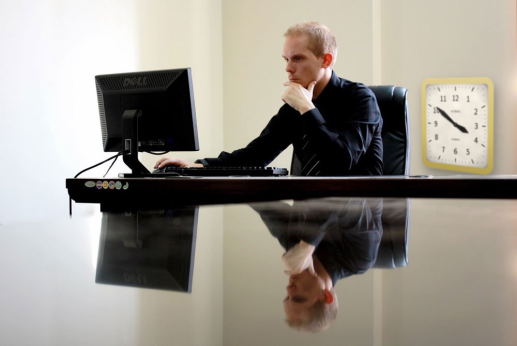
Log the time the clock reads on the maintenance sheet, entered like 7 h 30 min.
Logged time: 3 h 51 min
